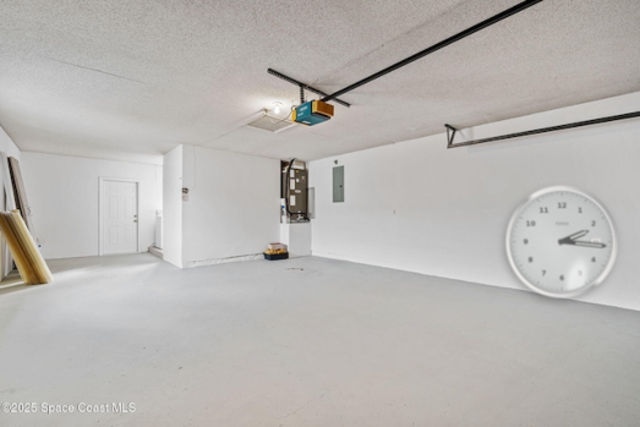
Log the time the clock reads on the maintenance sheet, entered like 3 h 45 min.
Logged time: 2 h 16 min
